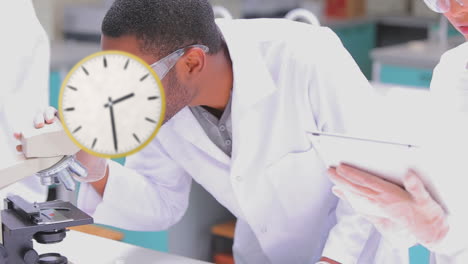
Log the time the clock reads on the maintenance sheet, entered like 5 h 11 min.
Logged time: 2 h 30 min
